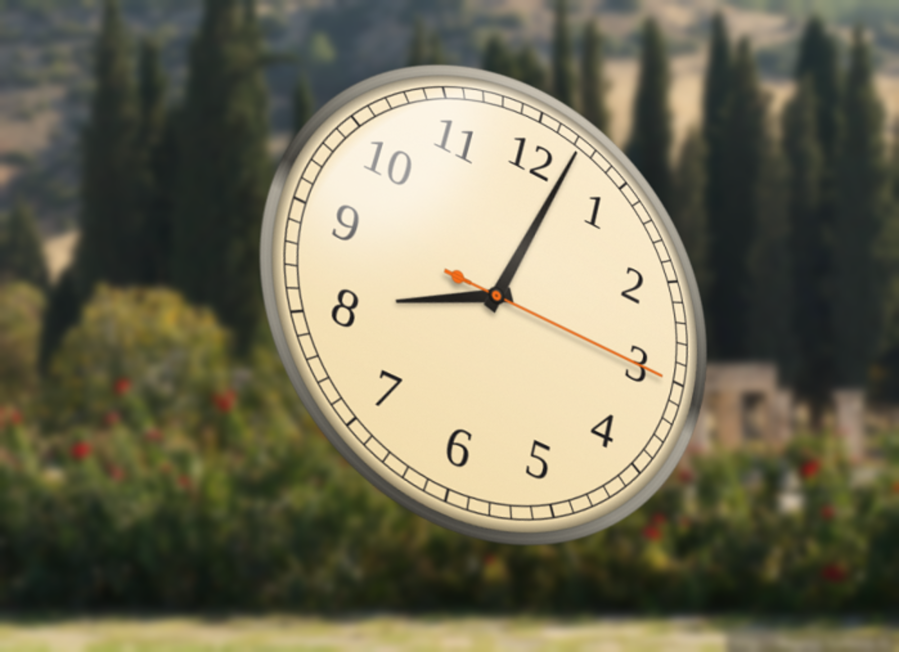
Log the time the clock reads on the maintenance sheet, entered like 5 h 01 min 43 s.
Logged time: 8 h 02 min 15 s
